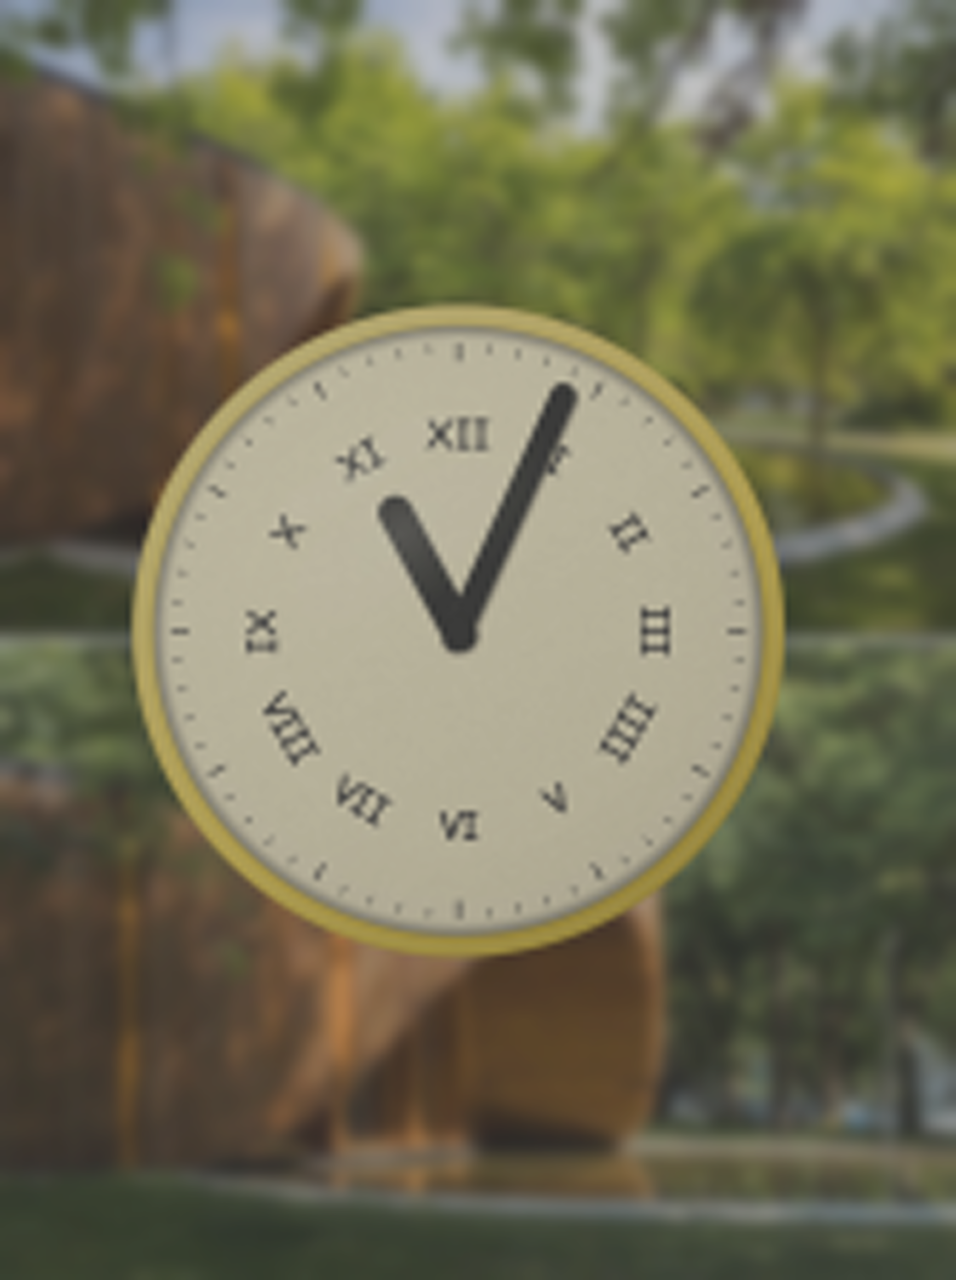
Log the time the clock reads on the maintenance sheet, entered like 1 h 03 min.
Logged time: 11 h 04 min
